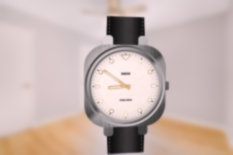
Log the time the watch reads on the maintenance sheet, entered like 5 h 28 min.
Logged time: 8 h 51 min
